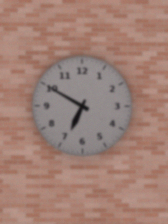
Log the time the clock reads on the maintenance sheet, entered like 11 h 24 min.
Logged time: 6 h 50 min
